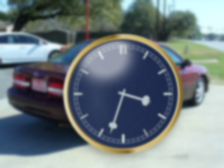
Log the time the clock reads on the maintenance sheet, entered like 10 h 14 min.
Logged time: 3 h 33 min
